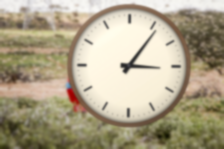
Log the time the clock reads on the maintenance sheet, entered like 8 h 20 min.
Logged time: 3 h 06 min
